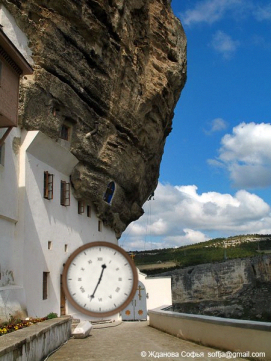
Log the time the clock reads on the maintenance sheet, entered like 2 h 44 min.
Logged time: 12 h 34 min
